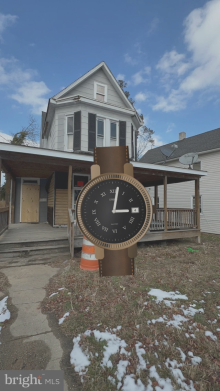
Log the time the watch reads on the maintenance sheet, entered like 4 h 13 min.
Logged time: 3 h 02 min
